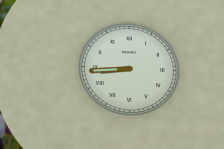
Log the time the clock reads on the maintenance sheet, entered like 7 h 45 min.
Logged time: 8 h 44 min
